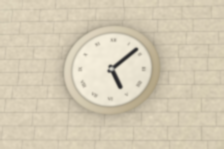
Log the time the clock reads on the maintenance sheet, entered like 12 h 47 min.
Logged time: 5 h 08 min
